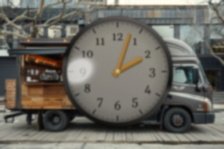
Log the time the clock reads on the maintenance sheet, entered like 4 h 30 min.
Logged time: 2 h 03 min
